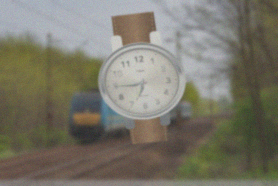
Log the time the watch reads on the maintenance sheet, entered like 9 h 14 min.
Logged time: 6 h 45 min
